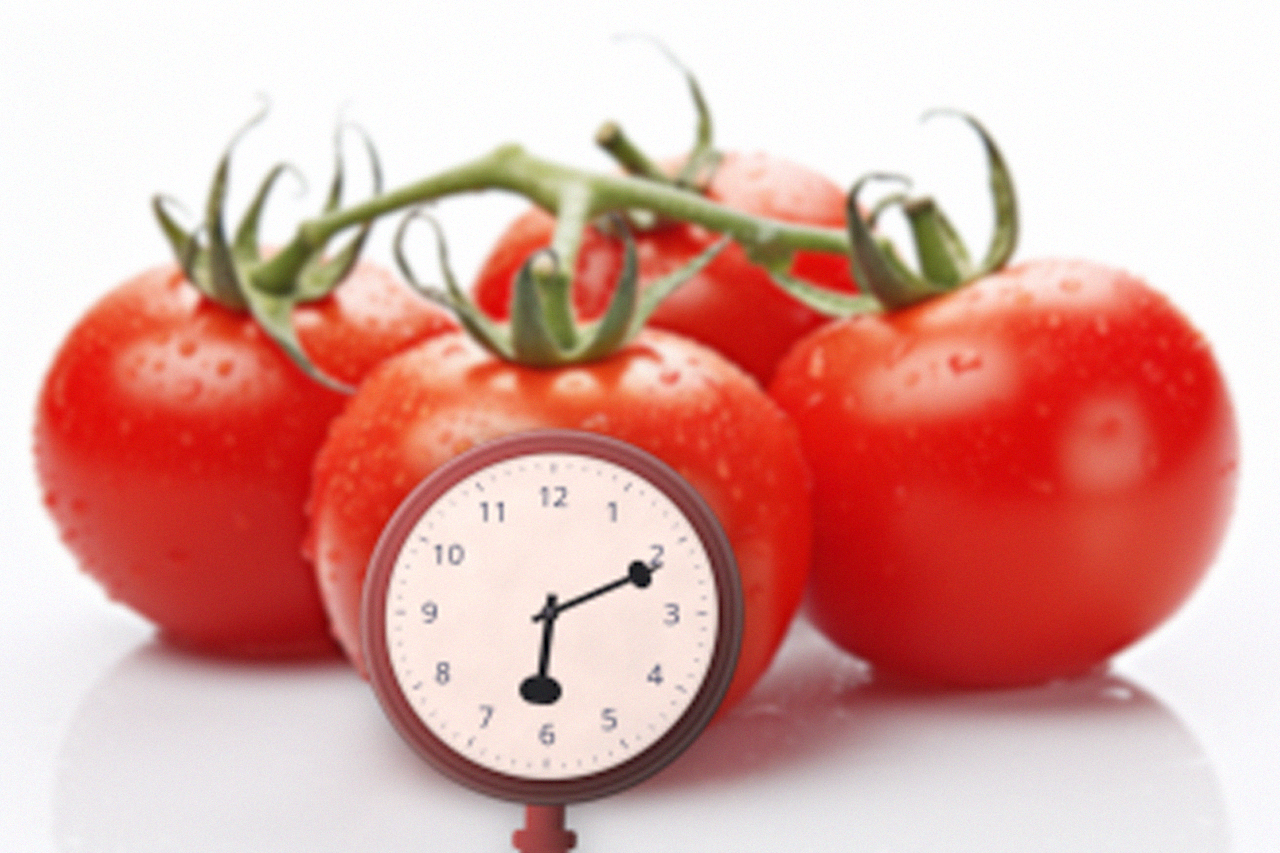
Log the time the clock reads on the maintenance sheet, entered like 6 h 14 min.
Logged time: 6 h 11 min
